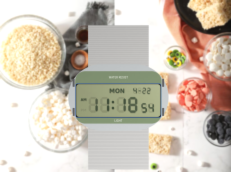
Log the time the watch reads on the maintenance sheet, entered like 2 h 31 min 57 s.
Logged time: 11 h 18 min 54 s
